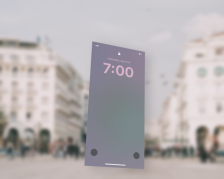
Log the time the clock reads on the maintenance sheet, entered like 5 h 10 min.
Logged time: 7 h 00 min
